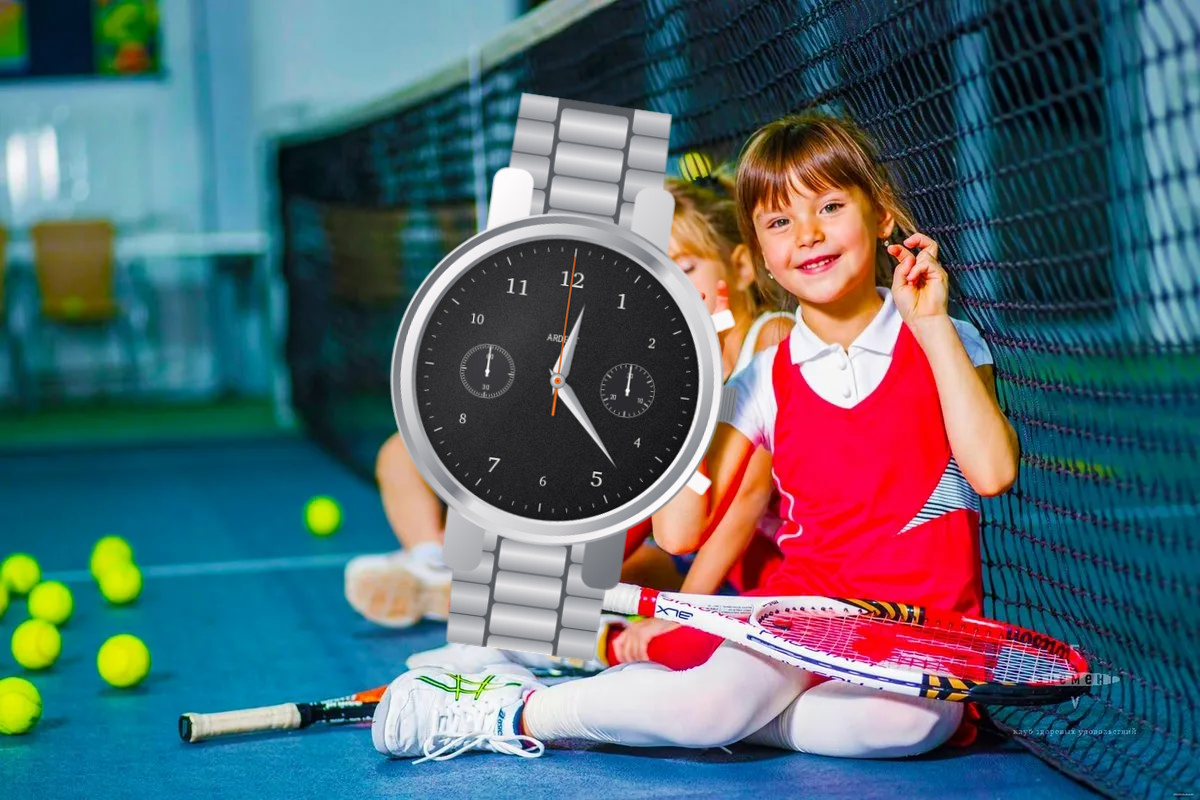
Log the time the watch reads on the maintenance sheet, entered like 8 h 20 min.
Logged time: 12 h 23 min
